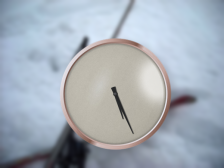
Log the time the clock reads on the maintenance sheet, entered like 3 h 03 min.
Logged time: 5 h 26 min
